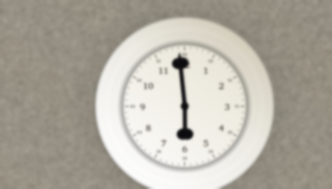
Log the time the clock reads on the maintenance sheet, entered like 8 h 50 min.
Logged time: 5 h 59 min
